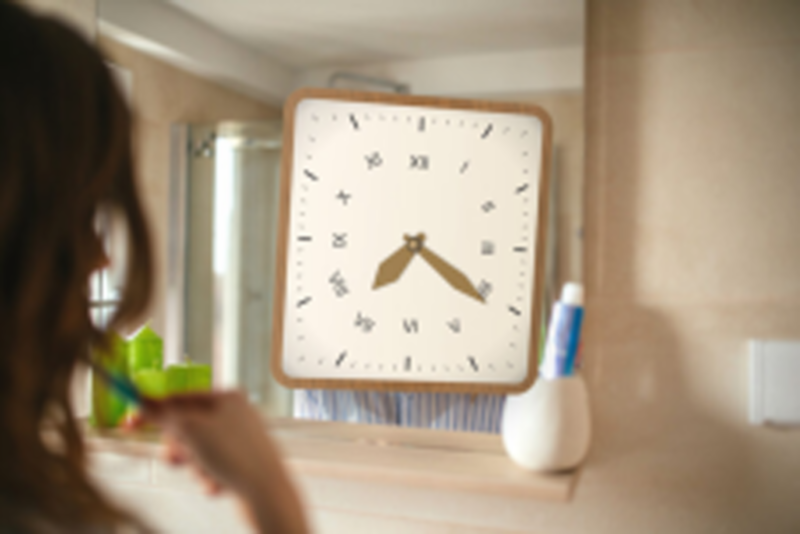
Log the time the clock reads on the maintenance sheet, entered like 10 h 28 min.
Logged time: 7 h 21 min
